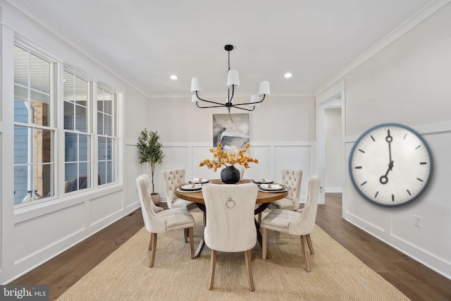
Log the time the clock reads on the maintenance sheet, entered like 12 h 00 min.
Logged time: 7 h 00 min
